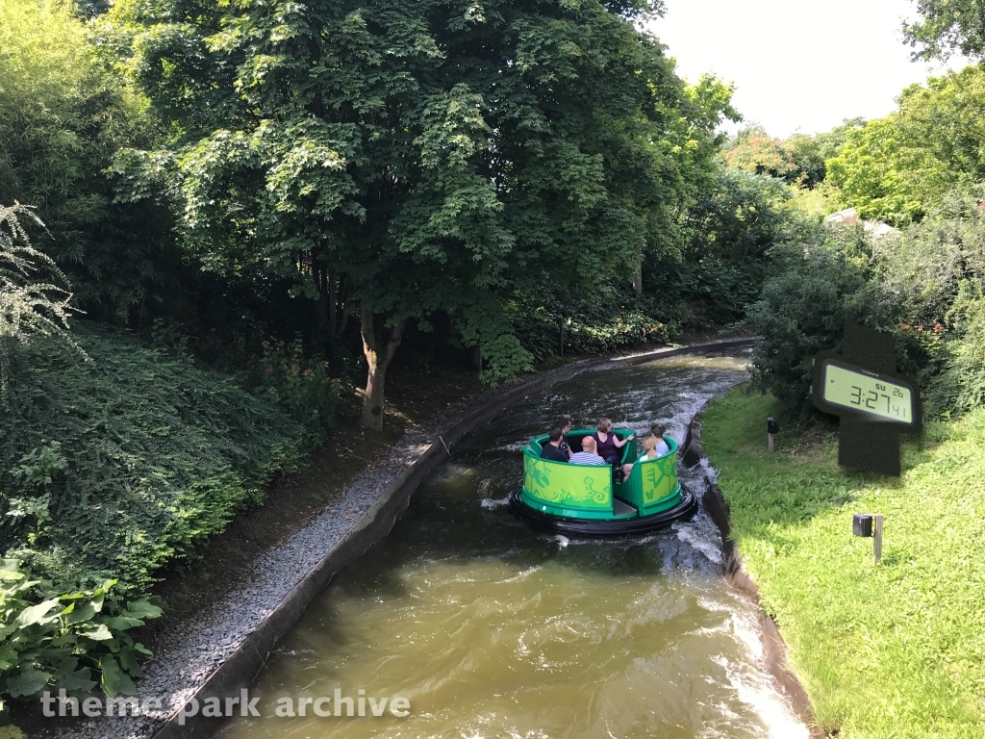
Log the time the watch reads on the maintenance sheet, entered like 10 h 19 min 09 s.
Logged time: 3 h 27 min 41 s
